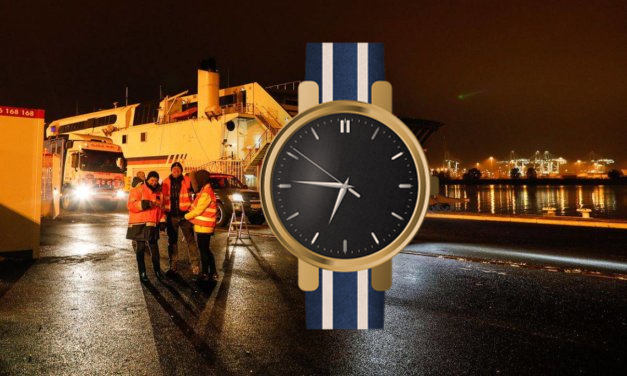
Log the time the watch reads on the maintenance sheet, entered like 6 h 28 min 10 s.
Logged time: 6 h 45 min 51 s
